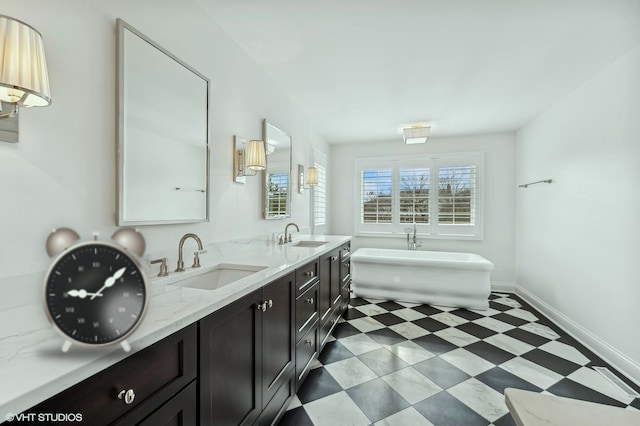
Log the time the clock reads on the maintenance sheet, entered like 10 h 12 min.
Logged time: 9 h 08 min
